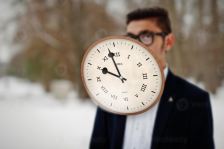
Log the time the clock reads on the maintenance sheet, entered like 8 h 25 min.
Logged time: 9 h 58 min
